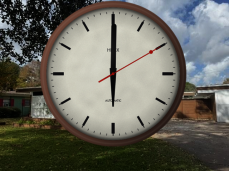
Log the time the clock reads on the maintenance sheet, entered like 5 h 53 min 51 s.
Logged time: 6 h 00 min 10 s
